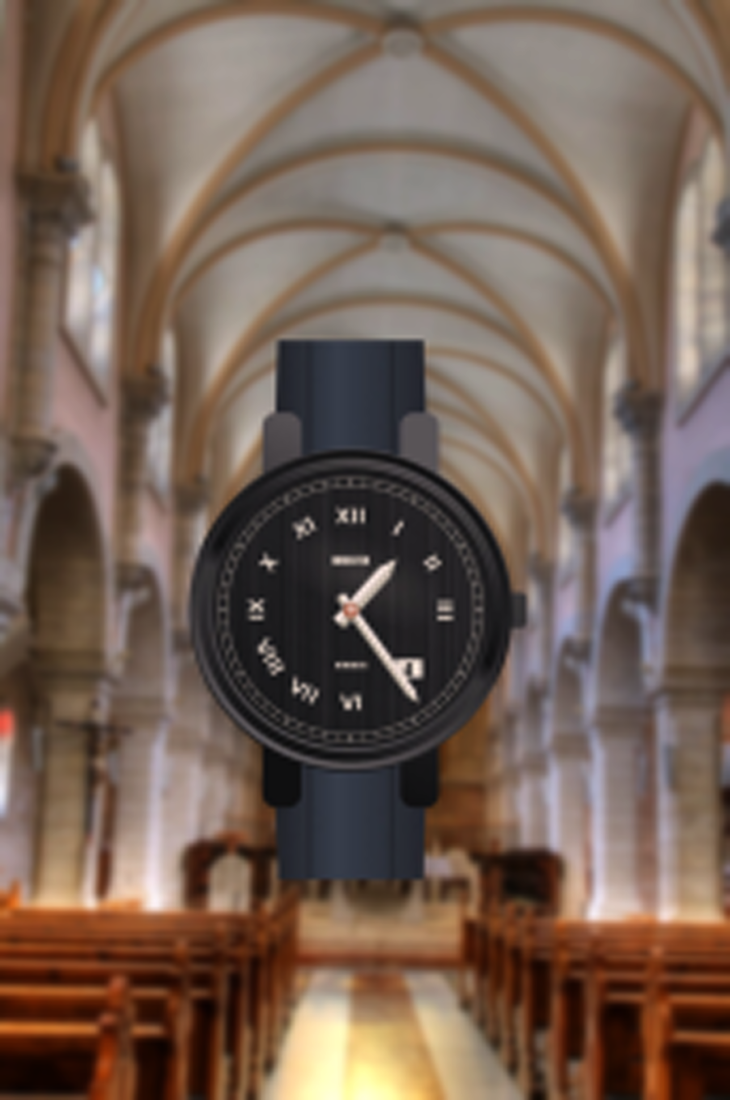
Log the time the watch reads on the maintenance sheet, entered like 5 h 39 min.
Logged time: 1 h 24 min
